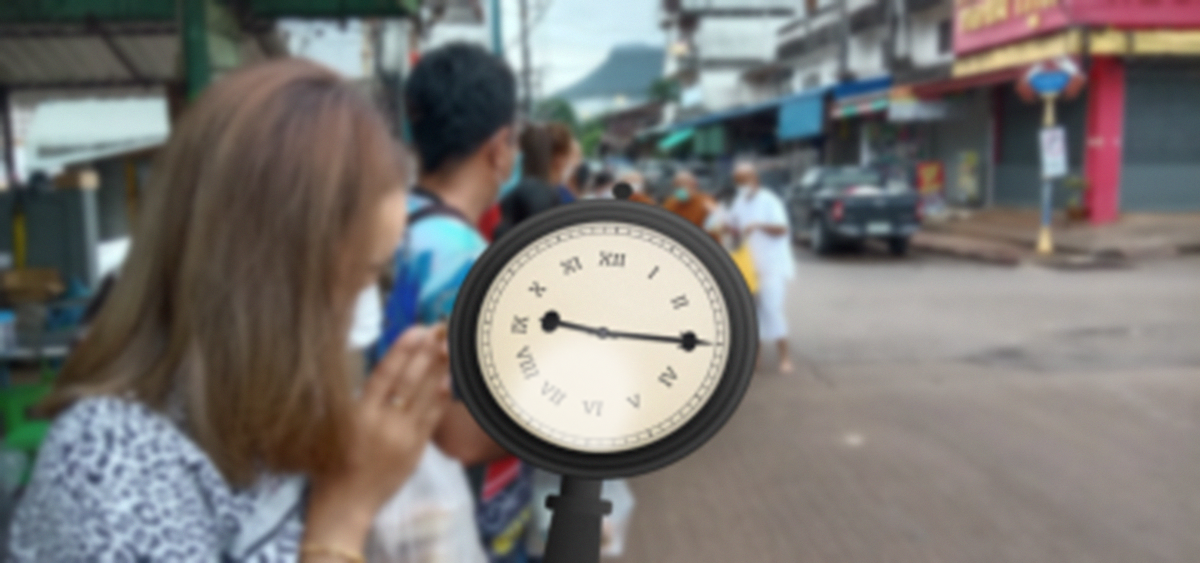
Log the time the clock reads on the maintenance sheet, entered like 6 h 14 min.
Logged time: 9 h 15 min
